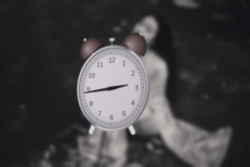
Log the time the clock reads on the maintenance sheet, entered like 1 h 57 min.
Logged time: 2 h 44 min
